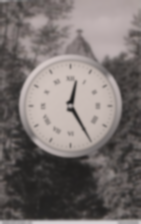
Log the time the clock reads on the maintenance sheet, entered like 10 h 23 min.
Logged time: 12 h 25 min
